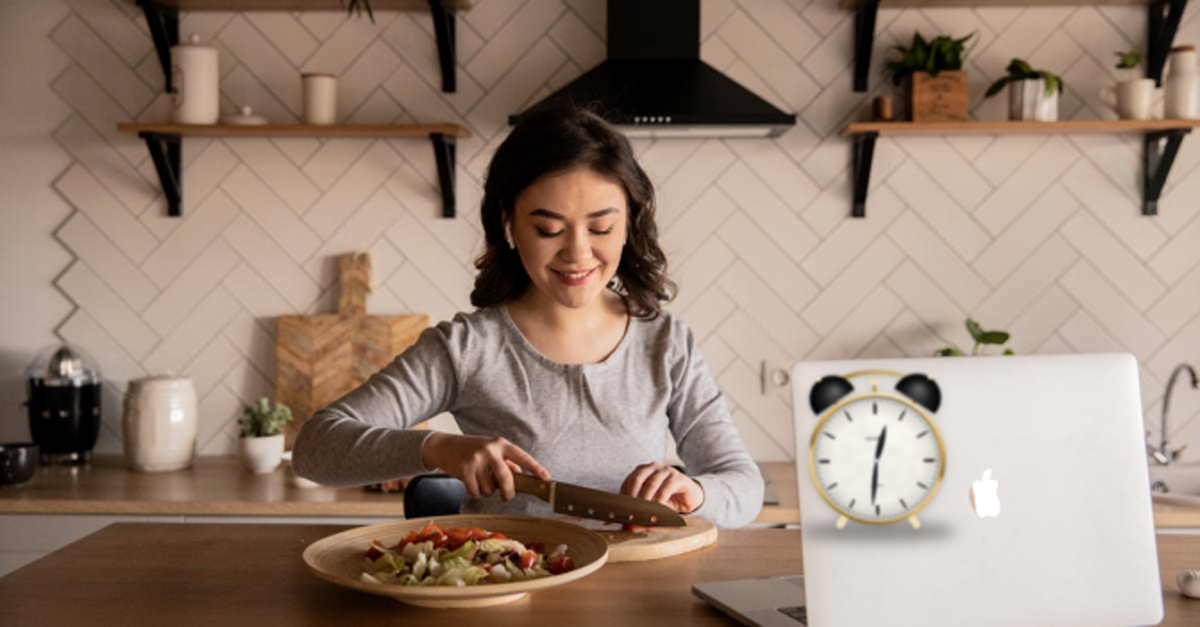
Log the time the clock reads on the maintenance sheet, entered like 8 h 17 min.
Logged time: 12 h 31 min
